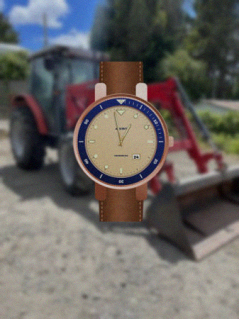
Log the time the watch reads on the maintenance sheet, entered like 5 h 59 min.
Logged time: 12 h 58 min
